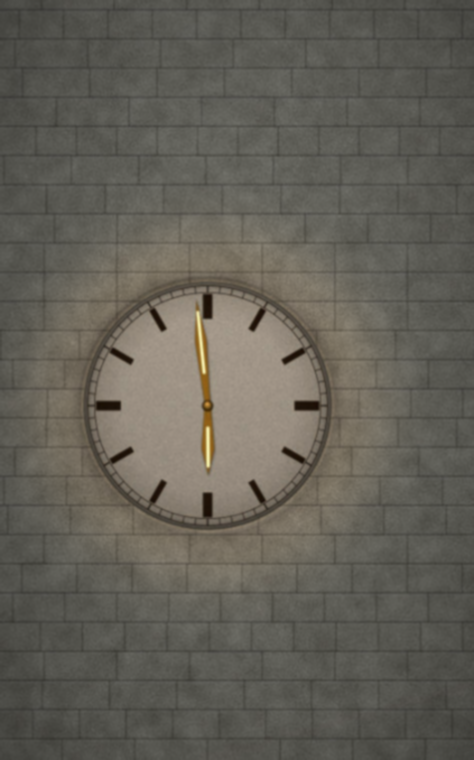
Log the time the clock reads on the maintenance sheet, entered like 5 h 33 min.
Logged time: 5 h 59 min
